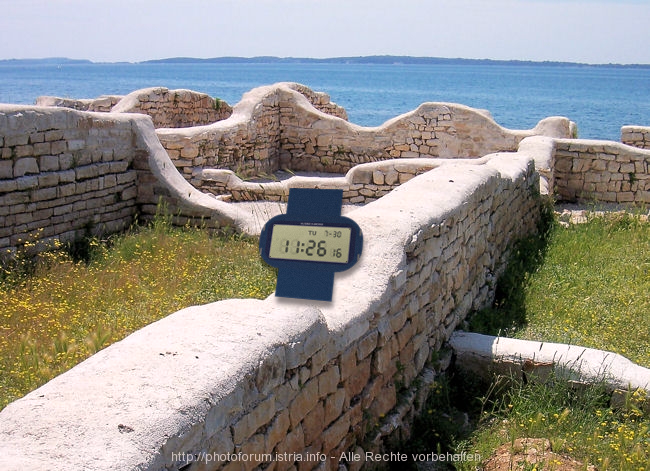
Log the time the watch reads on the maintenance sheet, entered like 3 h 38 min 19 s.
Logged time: 11 h 26 min 16 s
